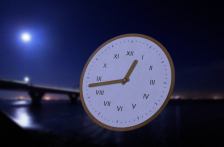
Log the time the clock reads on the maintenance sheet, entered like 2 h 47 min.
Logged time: 12 h 43 min
